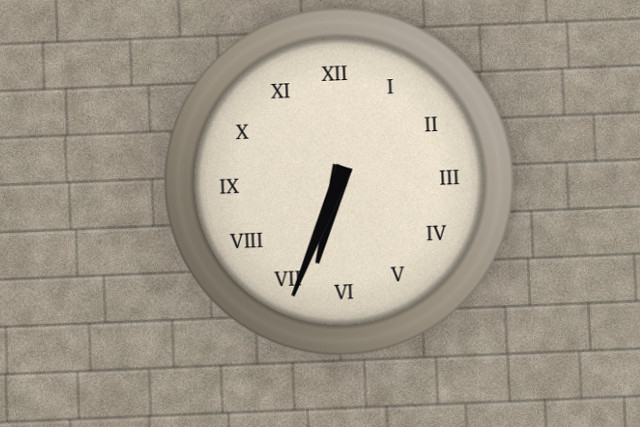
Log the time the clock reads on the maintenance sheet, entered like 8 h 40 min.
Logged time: 6 h 34 min
